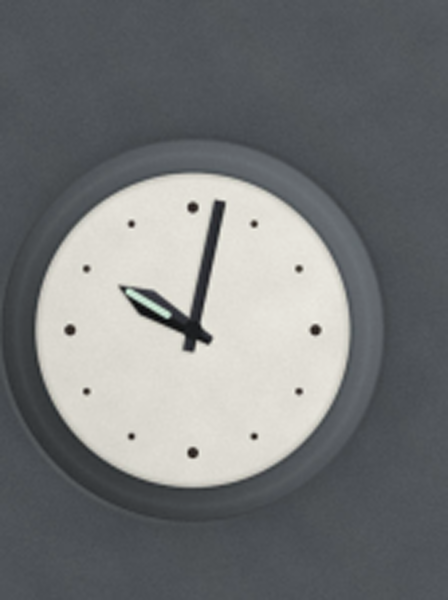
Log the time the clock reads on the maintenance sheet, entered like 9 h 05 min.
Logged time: 10 h 02 min
